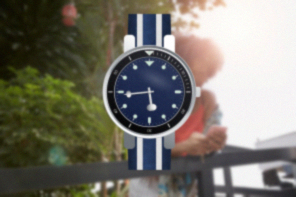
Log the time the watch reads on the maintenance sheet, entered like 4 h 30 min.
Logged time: 5 h 44 min
